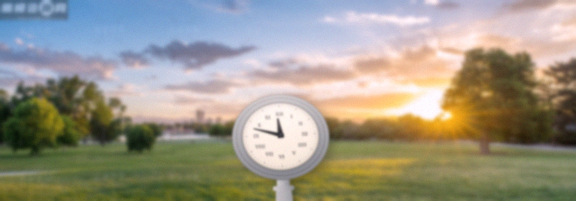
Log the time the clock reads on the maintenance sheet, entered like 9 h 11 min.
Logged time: 11 h 48 min
